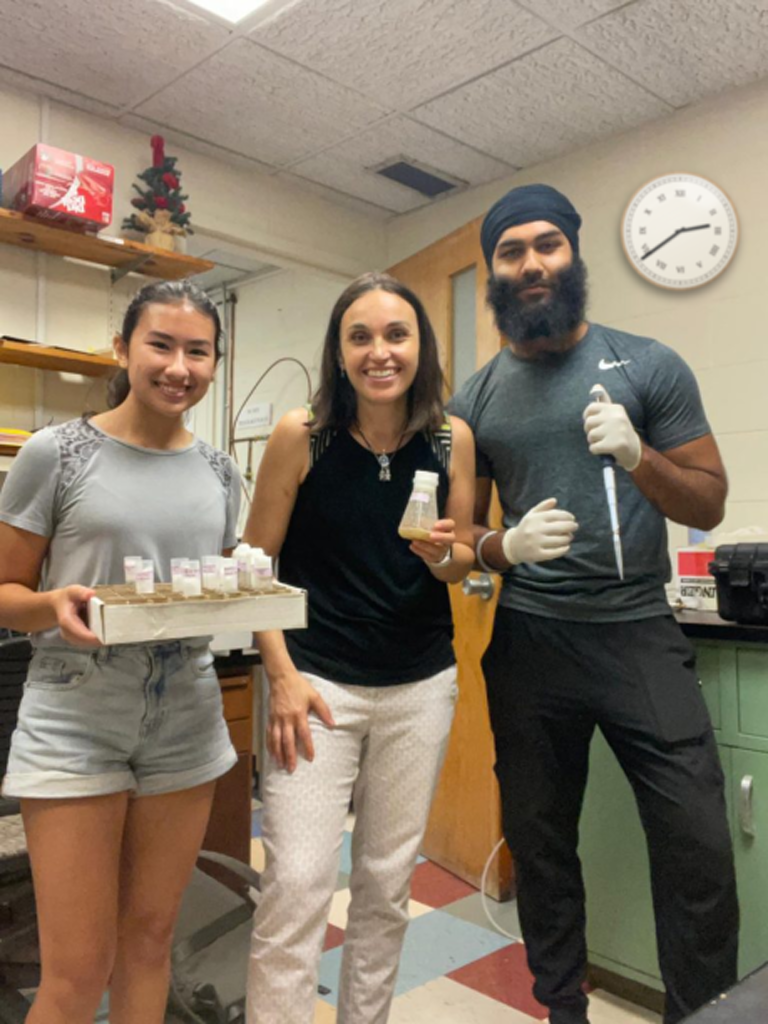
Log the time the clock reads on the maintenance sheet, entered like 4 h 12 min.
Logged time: 2 h 39 min
